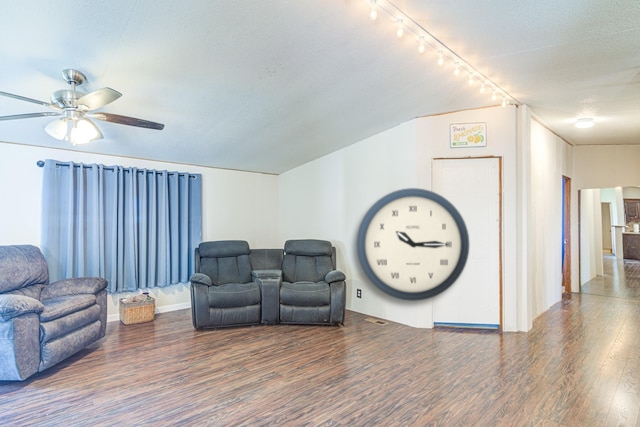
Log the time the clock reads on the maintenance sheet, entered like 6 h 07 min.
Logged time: 10 h 15 min
